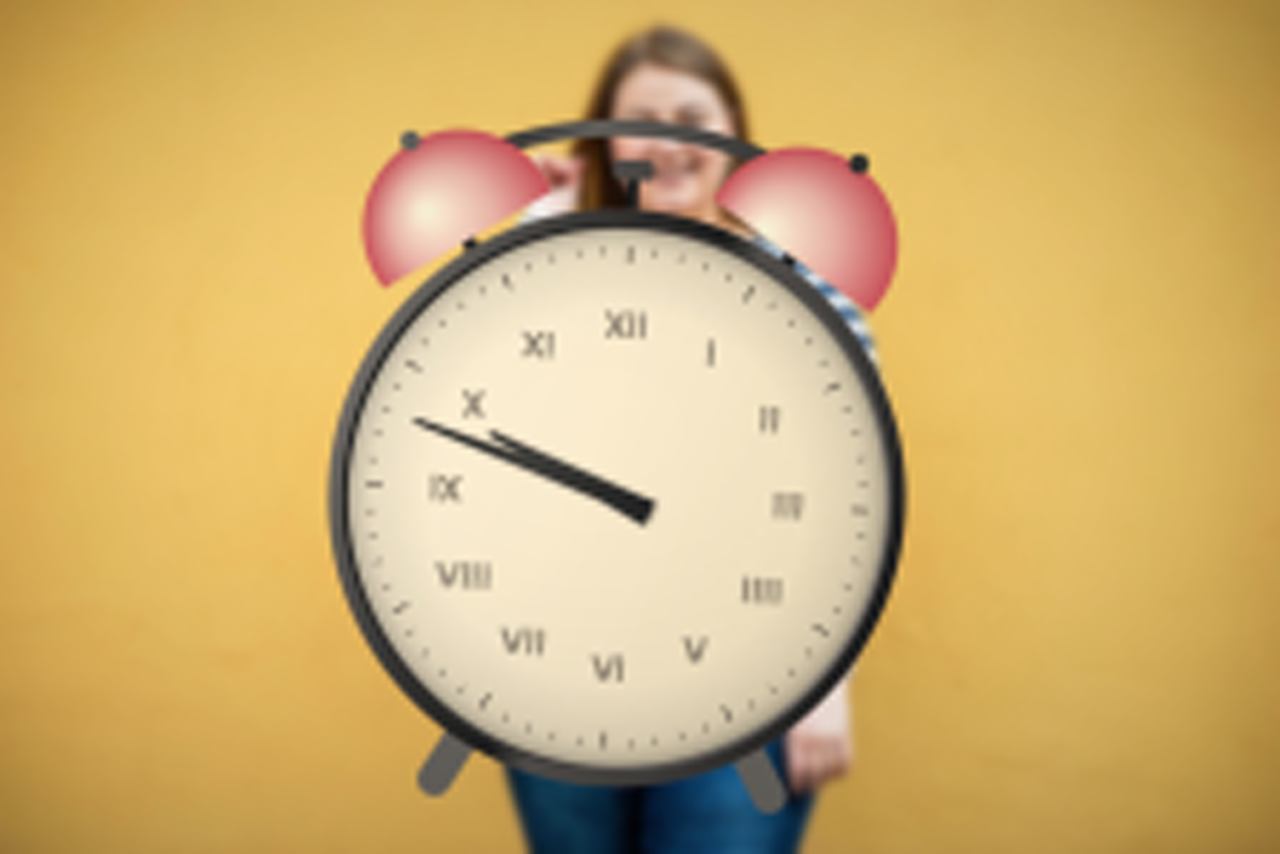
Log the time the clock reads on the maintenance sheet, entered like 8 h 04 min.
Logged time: 9 h 48 min
